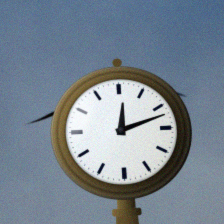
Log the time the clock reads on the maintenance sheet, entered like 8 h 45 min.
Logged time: 12 h 12 min
